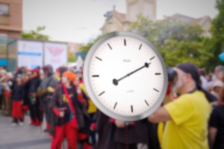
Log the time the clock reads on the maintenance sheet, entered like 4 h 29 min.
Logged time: 8 h 11 min
